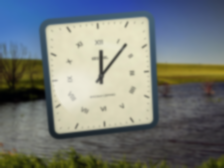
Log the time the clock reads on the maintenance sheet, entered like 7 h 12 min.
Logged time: 12 h 07 min
